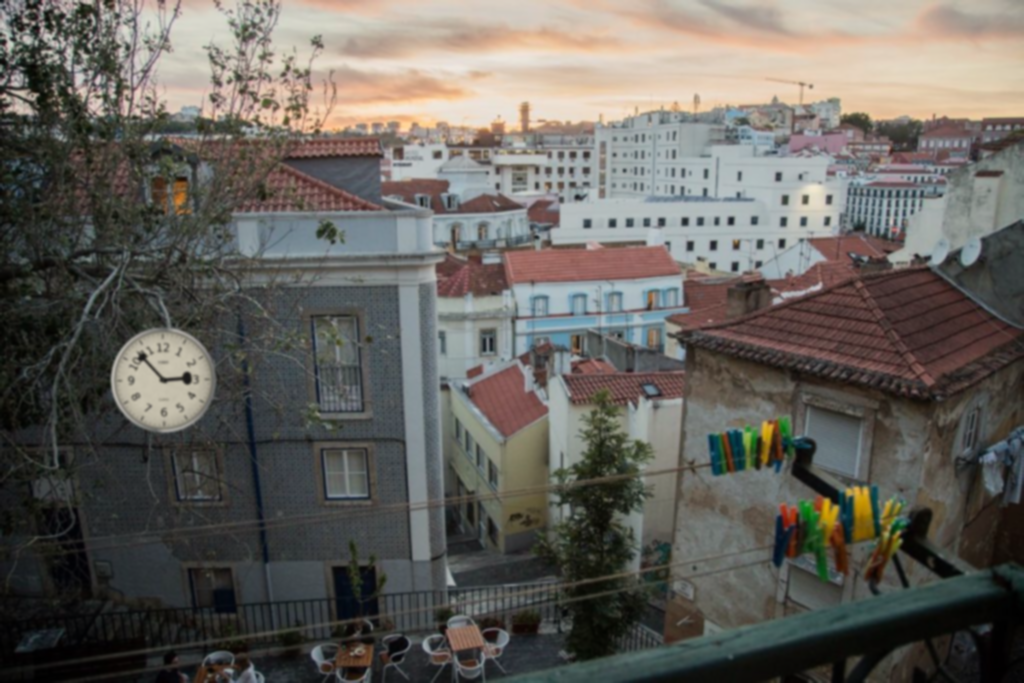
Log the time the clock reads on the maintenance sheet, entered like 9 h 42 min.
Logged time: 2 h 53 min
